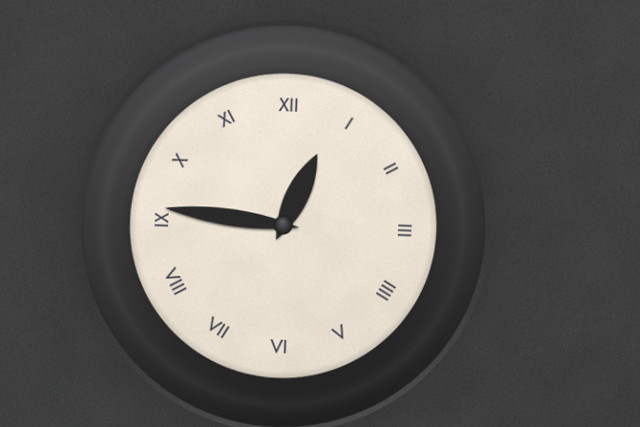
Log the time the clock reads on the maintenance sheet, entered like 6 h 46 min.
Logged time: 12 h 46 min
